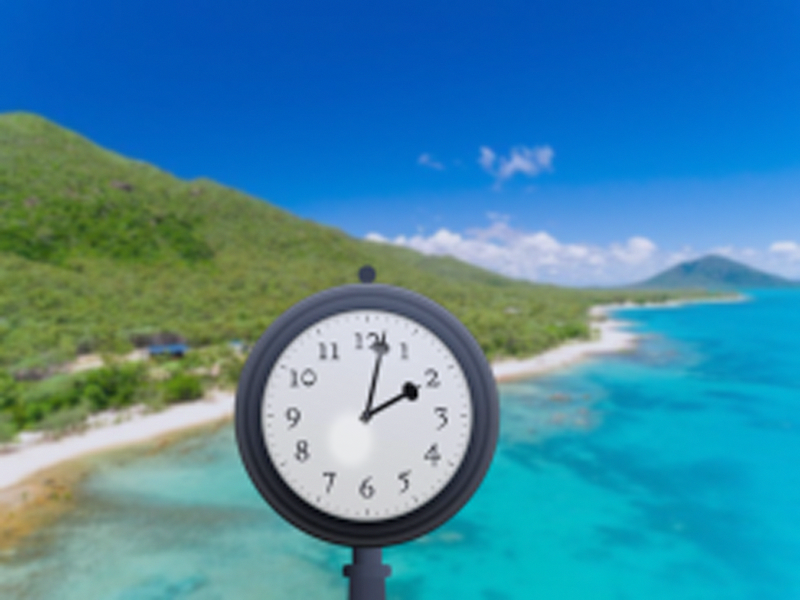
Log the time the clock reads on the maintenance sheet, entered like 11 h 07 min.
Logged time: 2 h 02 min
